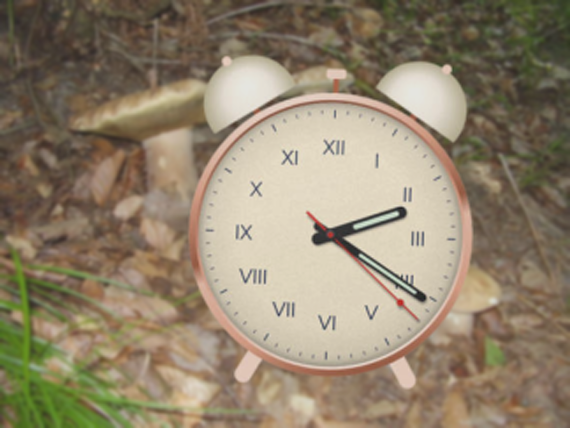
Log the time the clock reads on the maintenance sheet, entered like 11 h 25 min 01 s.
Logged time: 2 h 20 min 22 s
